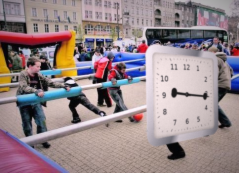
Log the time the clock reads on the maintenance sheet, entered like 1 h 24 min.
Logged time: 9 h 16 min
